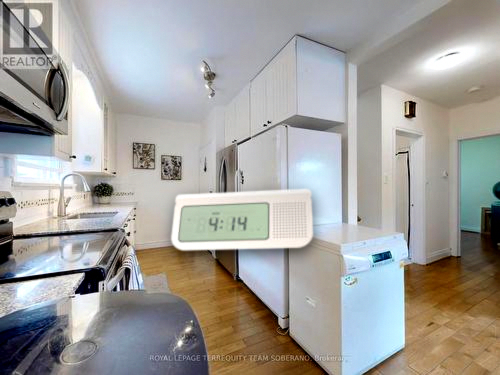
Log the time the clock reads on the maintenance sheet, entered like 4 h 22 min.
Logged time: 4 h 14 min
